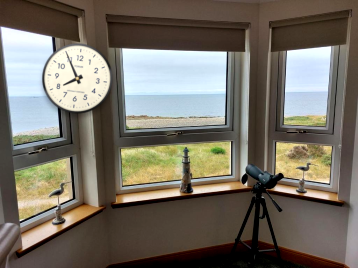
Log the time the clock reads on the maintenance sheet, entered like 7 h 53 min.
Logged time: 7 h 55 min
